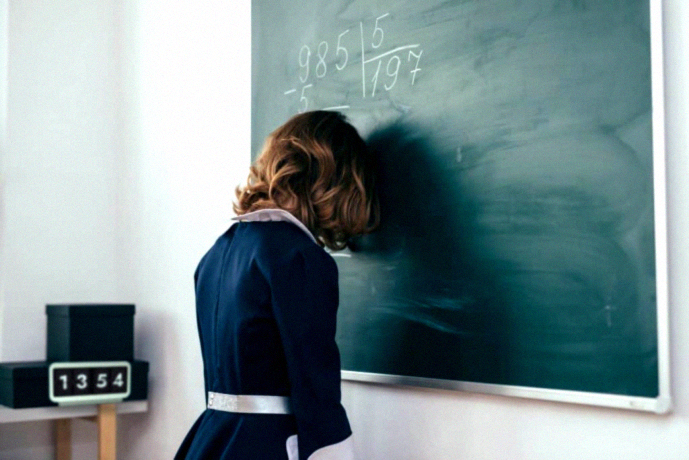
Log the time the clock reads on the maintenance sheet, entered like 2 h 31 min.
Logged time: 13 h 54 min
